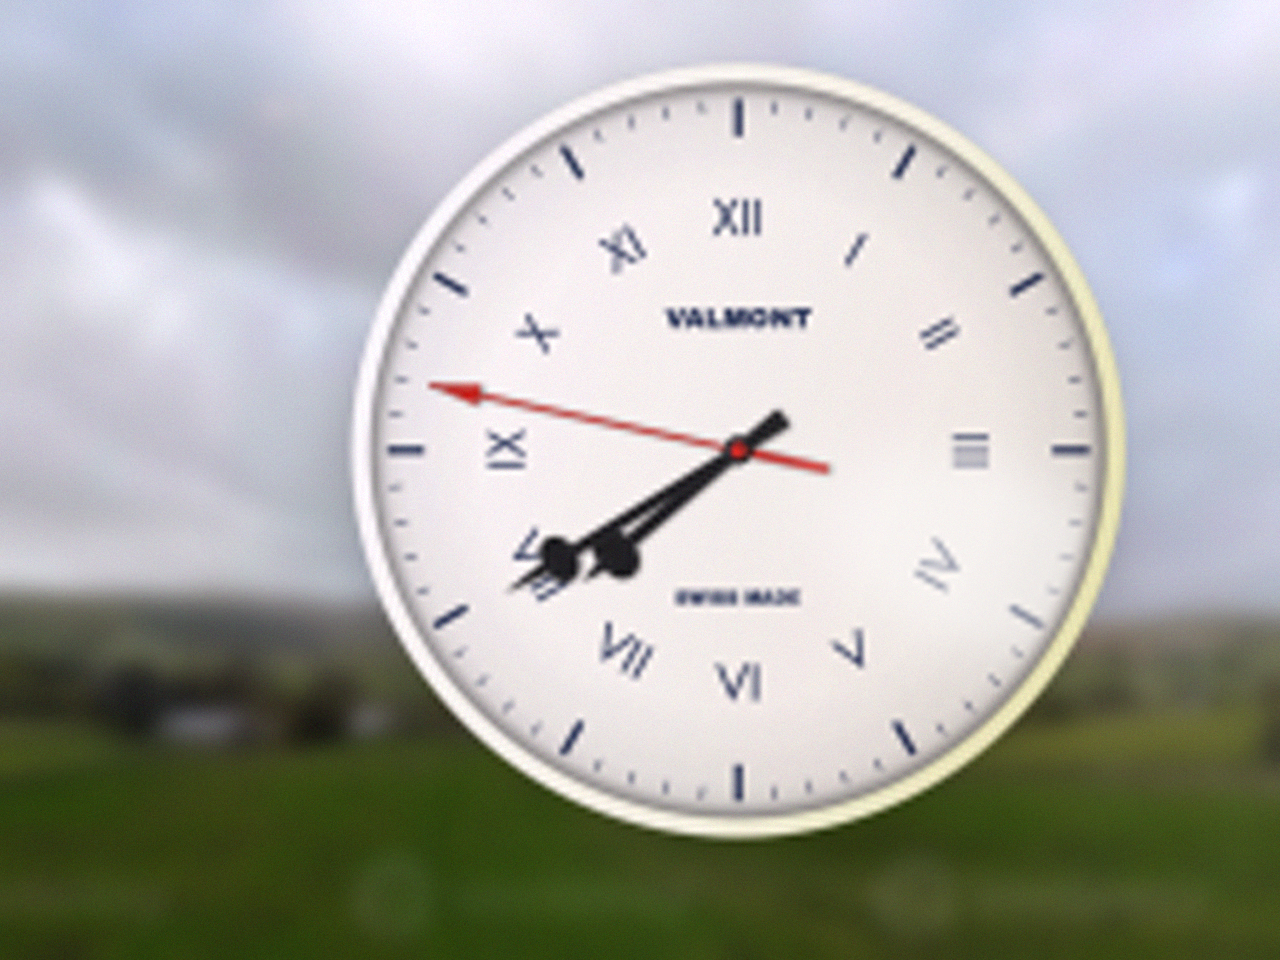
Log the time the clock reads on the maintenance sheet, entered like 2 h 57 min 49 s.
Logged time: 7 h 39 min 47 s
